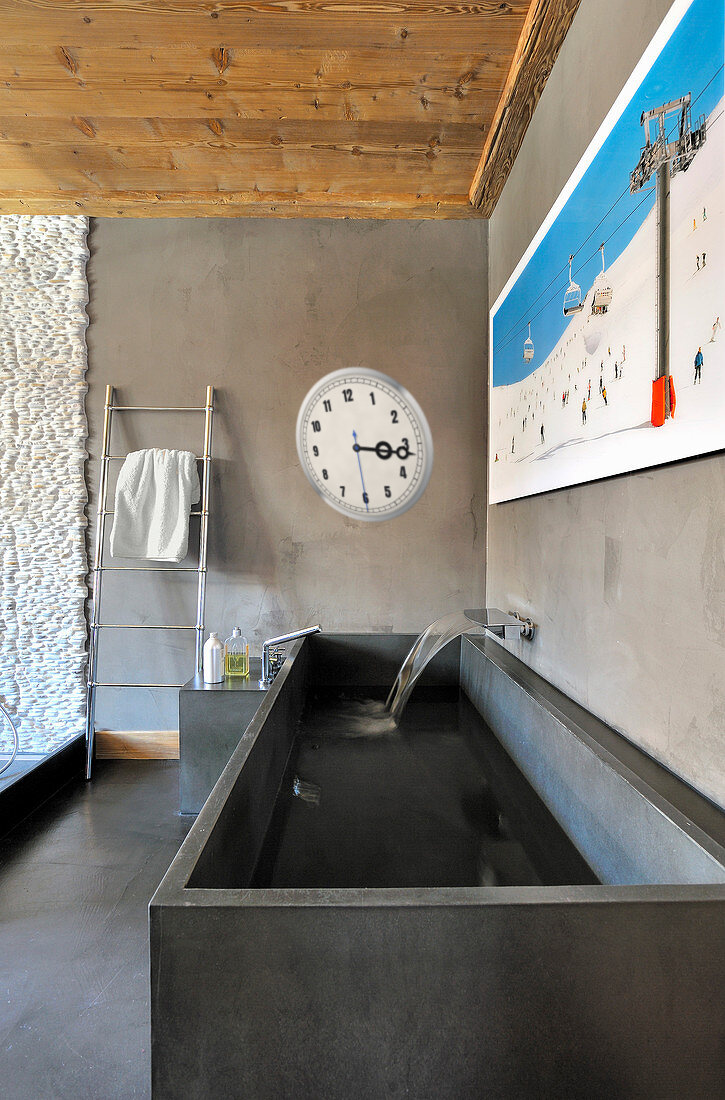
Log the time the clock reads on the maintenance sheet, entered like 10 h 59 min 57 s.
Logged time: 3 h 16 min 30 s
